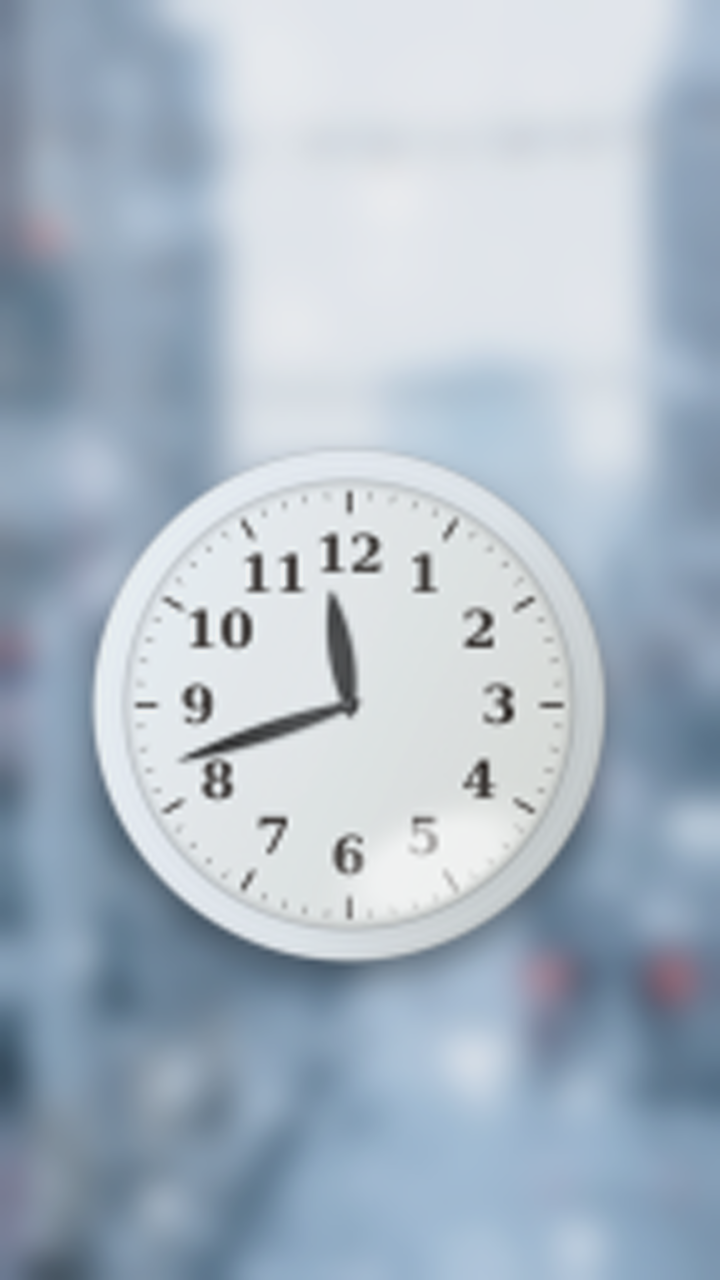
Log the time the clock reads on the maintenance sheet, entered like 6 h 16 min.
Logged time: 11 h 42 min
